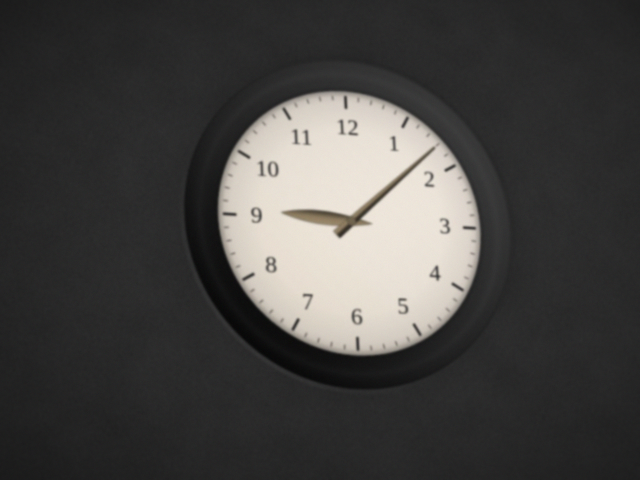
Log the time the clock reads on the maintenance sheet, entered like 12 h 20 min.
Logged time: 9 h 08 min
